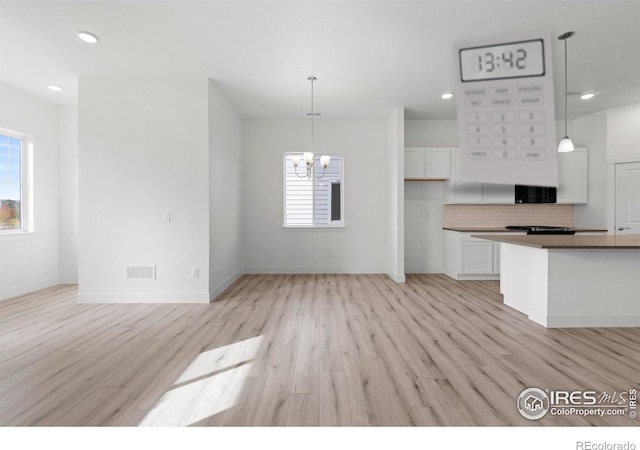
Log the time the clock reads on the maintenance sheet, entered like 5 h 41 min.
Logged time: 13 h 42 min
